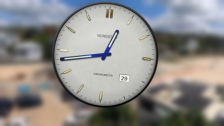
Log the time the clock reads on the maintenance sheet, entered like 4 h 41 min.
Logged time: 12 h 43 min
